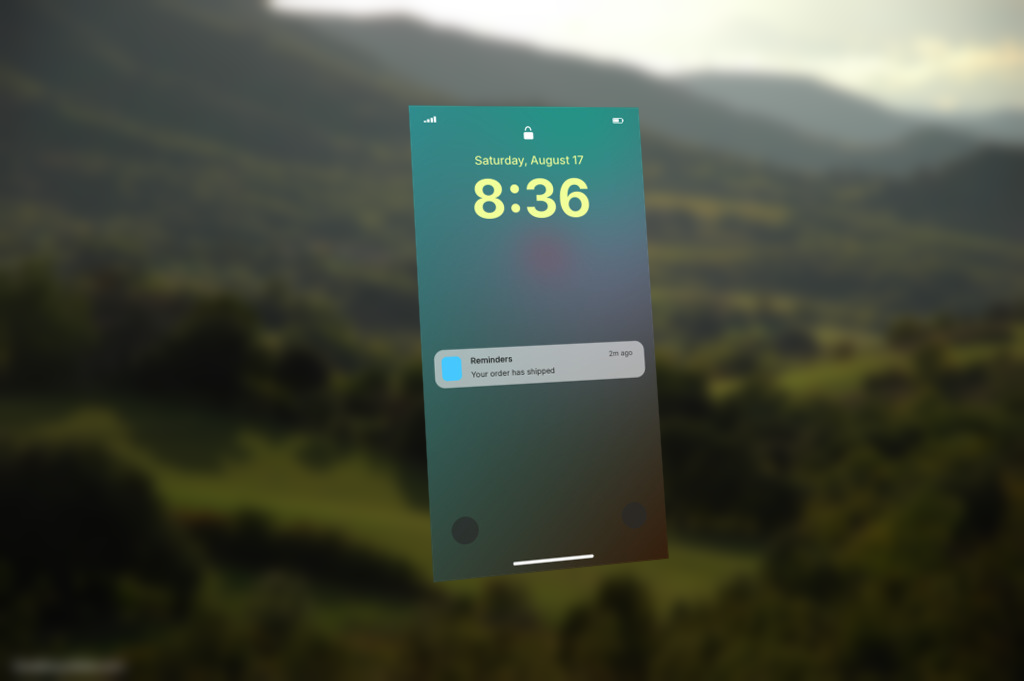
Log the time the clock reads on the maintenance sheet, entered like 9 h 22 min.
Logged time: 8 h 36 min
